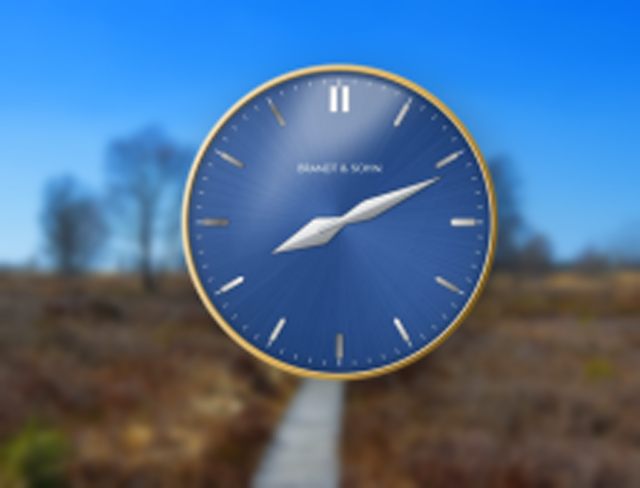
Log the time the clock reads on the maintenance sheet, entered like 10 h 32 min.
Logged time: 8 h 11 min
